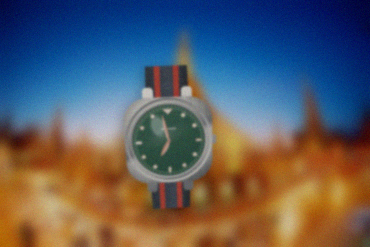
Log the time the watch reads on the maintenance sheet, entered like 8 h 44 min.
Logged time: 6 h 58 min
